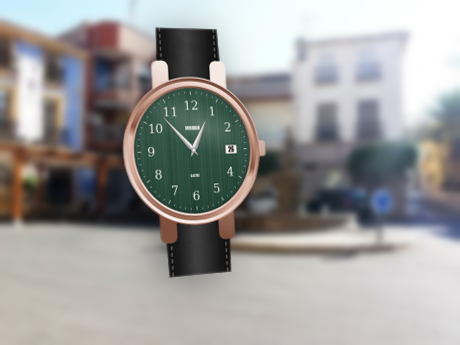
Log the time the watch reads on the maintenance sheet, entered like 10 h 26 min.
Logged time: 12 h 53 min
